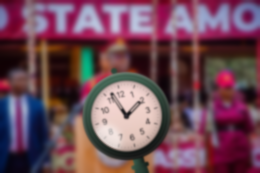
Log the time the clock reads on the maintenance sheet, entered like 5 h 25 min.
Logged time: 1 h 57 min
